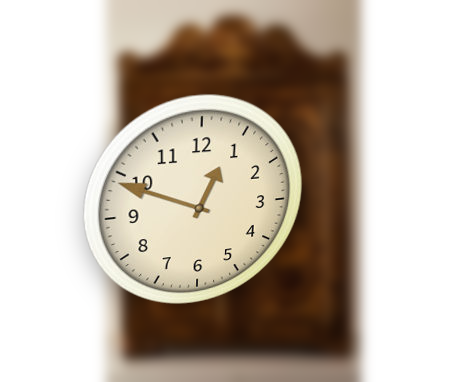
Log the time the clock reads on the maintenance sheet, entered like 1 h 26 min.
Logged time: 12 h 49 min
